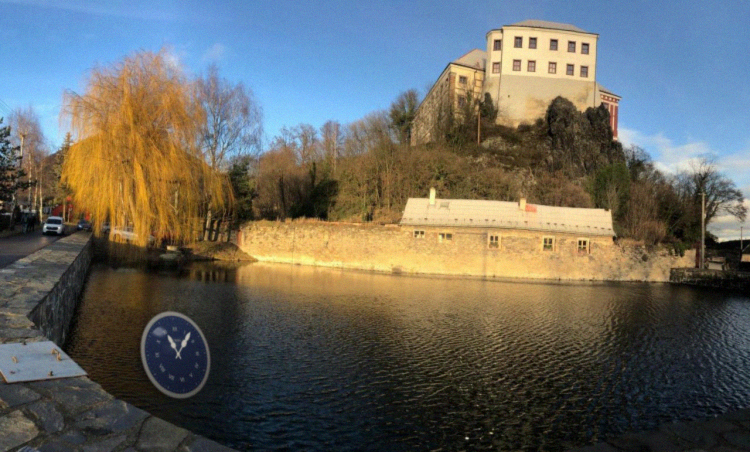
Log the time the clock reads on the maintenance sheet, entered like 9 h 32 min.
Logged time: 11 h 07 min
